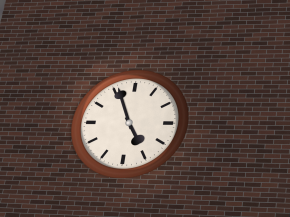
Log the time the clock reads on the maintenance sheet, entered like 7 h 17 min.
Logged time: 4 h 56 min
